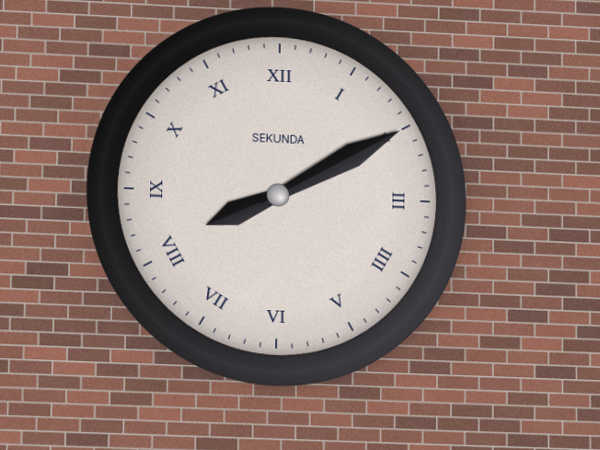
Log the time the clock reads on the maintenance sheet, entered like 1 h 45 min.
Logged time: 8 h 10 min
